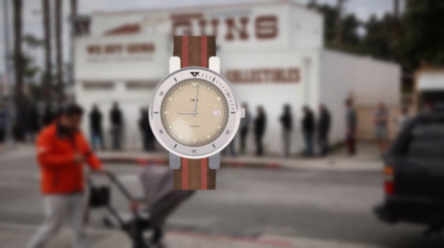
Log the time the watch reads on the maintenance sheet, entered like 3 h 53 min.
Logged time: 9 h 01 min
